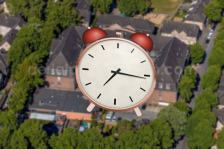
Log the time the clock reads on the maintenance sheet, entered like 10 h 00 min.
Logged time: 7 h 16 min
